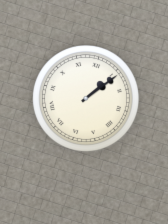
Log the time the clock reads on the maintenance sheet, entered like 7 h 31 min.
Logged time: 1 h 06 min
